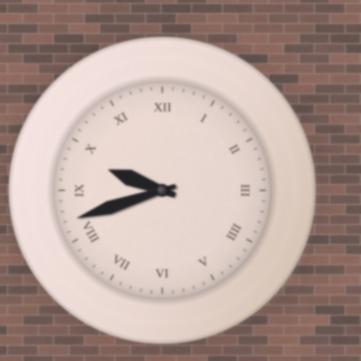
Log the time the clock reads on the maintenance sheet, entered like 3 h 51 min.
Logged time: 9 h 42 min
